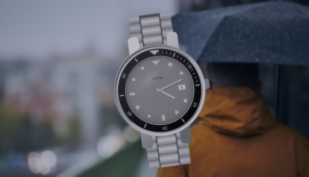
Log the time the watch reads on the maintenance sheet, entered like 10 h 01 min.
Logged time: 4 h 12 min
